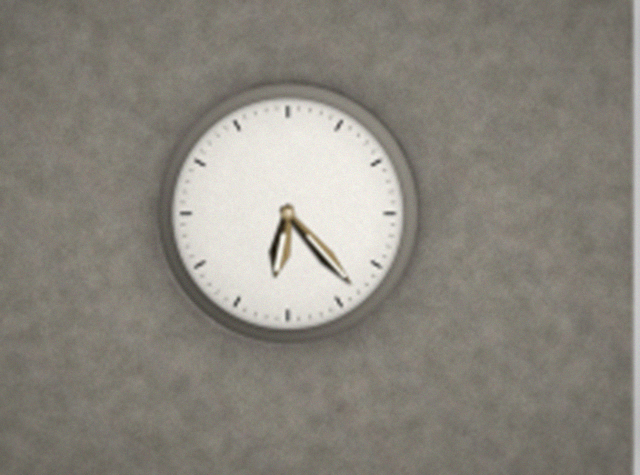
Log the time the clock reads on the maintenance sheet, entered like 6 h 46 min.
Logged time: 6 h 23 min
